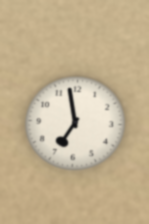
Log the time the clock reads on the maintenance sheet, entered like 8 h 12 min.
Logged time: 6 h 58 min
